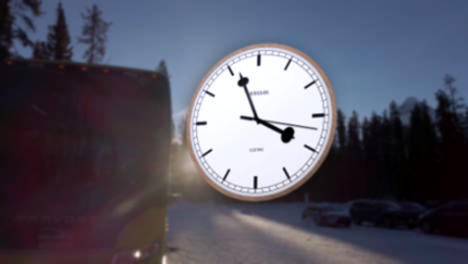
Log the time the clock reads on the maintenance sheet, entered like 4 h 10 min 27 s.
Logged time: 3 h 56 min 17 s
